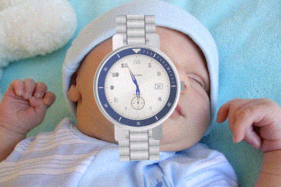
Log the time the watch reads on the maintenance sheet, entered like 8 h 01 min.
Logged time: 5 h 56 min
